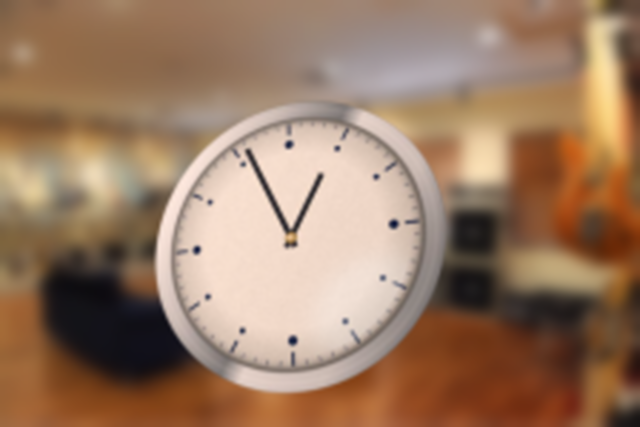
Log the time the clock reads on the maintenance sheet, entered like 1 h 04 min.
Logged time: 12 h 56 min
